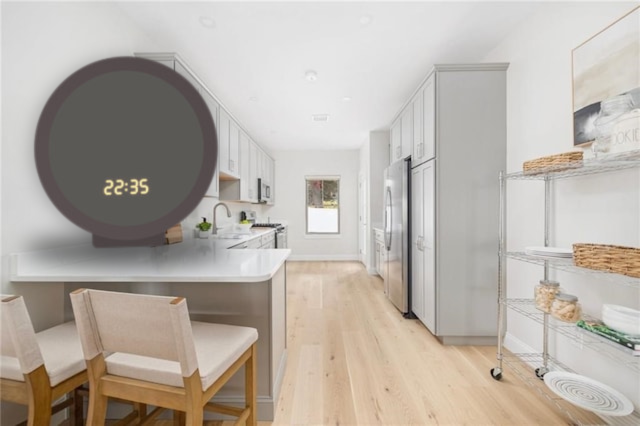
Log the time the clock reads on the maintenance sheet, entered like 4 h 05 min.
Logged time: 22 h 35 min
